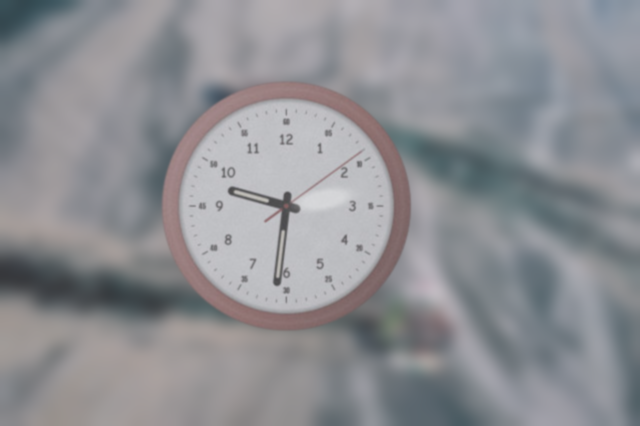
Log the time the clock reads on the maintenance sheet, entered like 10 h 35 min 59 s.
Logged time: 9 h 31 min 09 s
